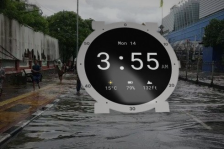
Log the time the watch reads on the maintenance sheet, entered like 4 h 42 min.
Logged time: 3 h 55 min
